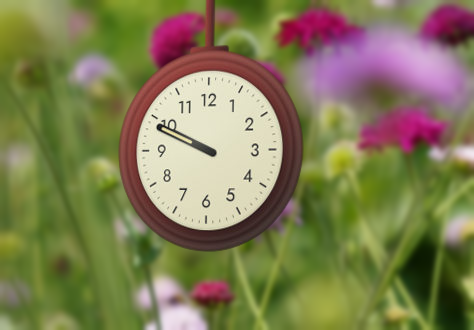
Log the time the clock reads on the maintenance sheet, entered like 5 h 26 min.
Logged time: 9 h 49 min
